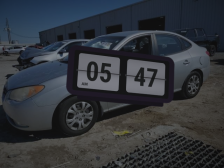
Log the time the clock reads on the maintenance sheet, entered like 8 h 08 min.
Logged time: 5 h 47 min
